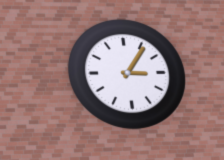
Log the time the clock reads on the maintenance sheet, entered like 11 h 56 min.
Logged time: 3 h 06 min
